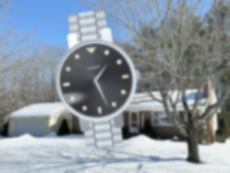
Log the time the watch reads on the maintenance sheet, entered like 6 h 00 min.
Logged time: 1 h 27 min
